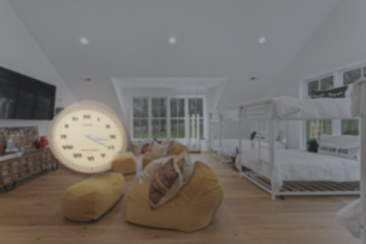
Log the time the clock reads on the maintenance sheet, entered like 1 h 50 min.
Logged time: 3 h 20 min
